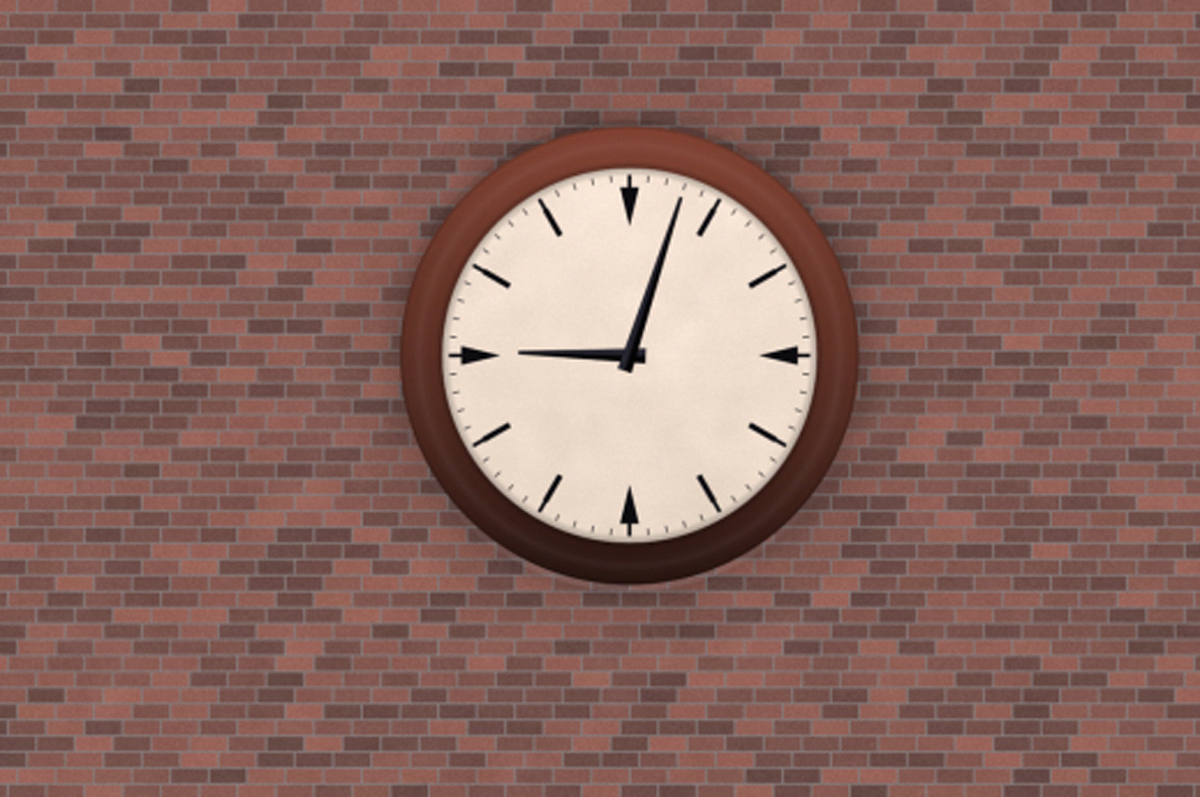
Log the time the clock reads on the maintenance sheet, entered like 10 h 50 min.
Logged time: 9 h 03 min
